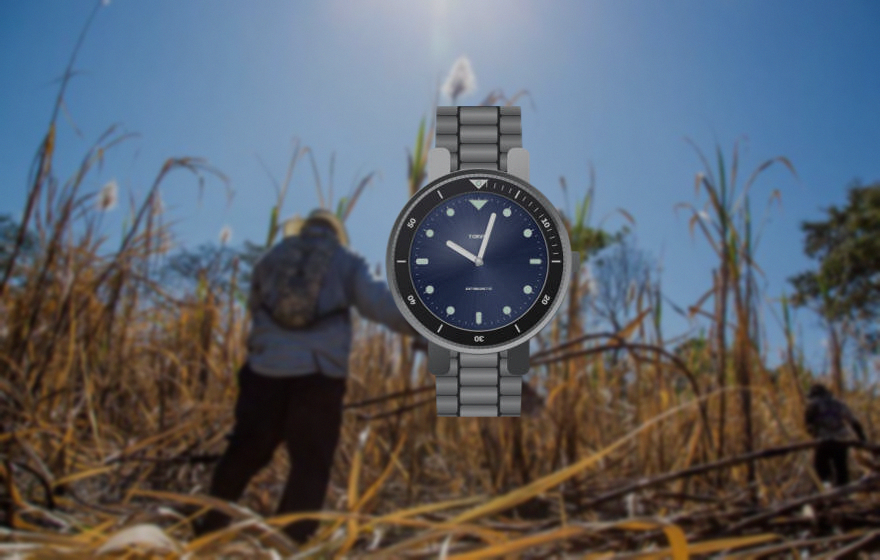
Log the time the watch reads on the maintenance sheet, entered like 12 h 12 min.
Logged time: 10 h 03 min
